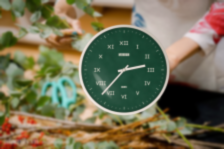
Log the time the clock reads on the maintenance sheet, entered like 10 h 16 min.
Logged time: 2 h 37 min
